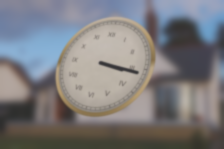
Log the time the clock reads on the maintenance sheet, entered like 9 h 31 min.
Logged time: 3 h 16 min
